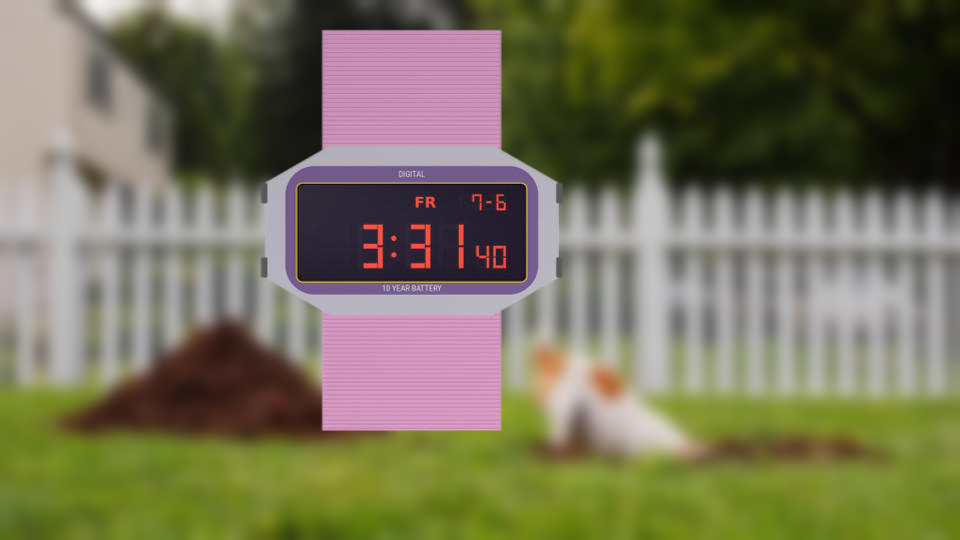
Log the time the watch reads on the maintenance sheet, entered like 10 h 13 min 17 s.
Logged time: 3 h 31 min 40 s
